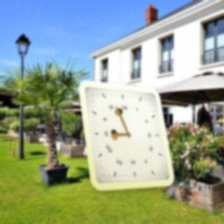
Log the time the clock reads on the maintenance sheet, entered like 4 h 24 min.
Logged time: 8 h 57 min
